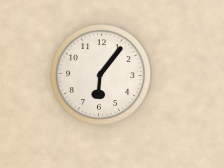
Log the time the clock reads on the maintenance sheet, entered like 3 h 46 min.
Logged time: 6 h 06 min
